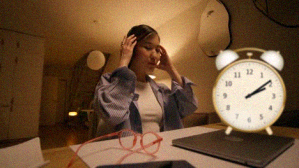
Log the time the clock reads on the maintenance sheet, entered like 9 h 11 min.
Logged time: 2 h 09 min
